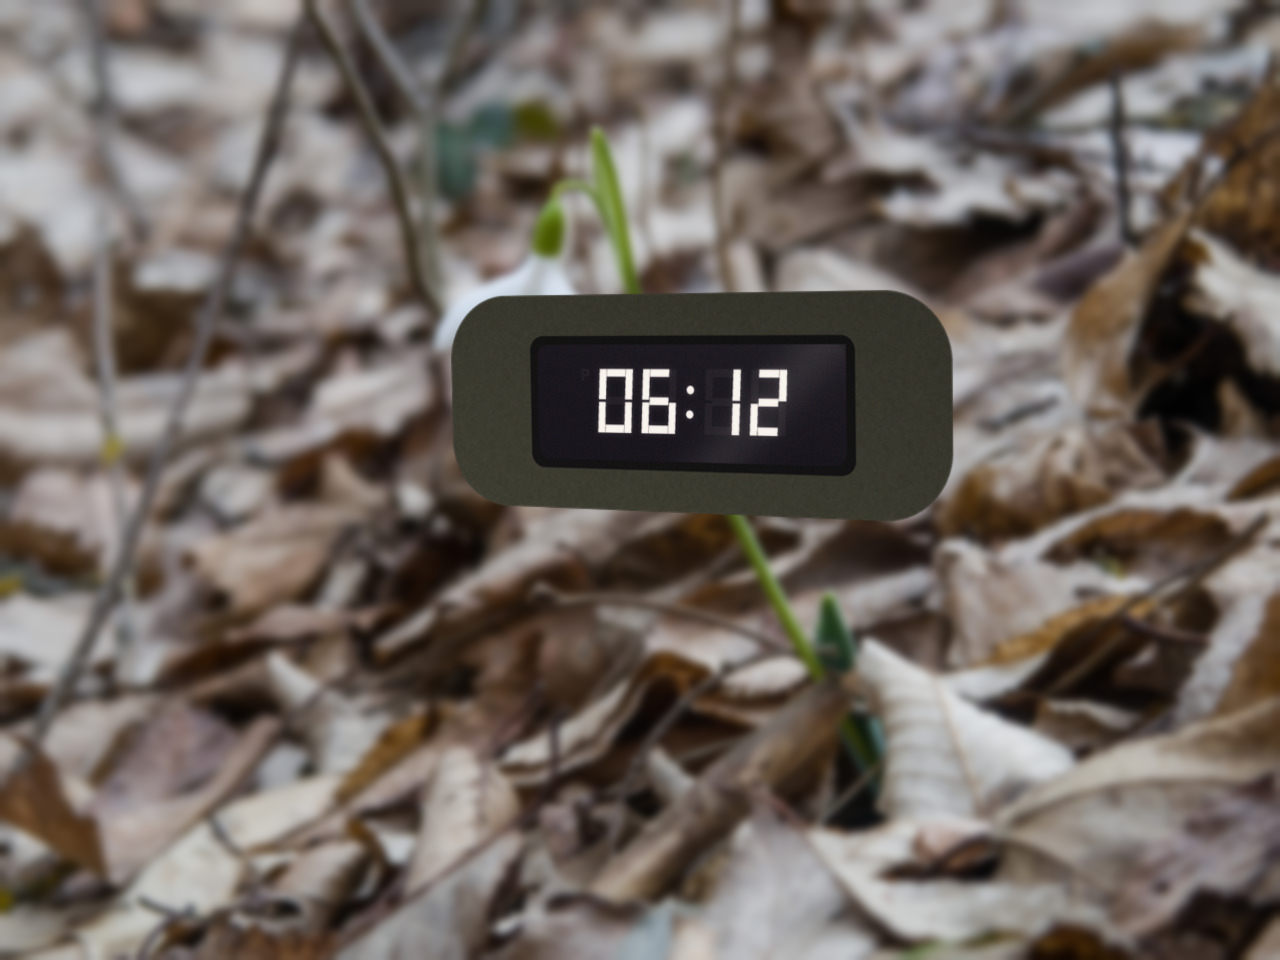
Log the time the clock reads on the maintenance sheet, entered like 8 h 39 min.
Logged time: 6 h 12 min
